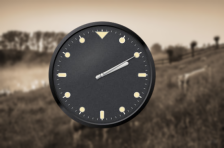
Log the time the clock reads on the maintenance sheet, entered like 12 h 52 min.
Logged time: 2 h 10 min
